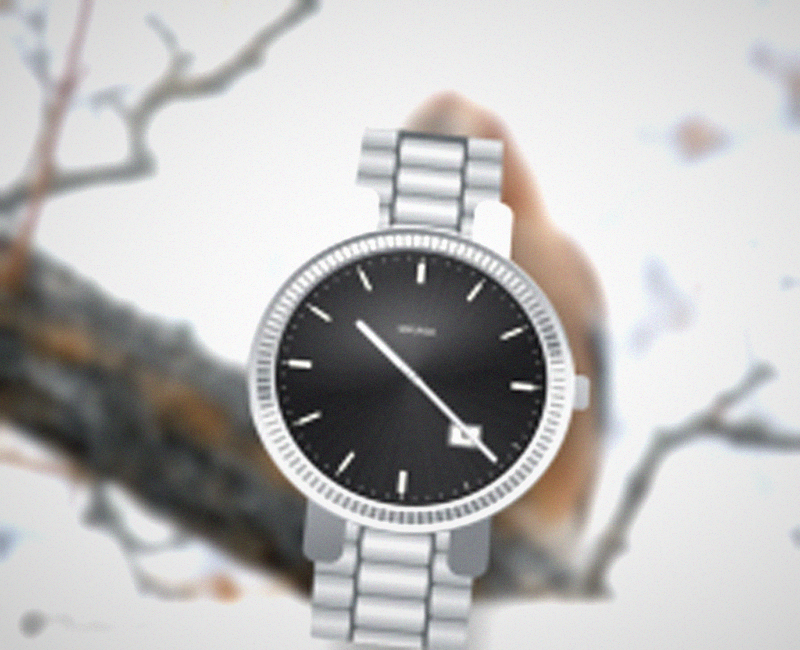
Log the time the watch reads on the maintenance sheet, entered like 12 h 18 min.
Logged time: 10 h 22 min
